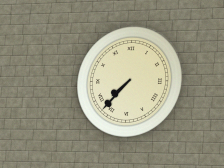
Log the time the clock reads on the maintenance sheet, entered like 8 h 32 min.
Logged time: 7 h 37 min
